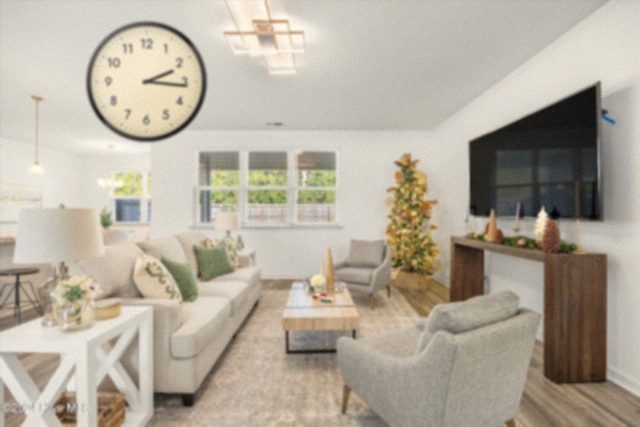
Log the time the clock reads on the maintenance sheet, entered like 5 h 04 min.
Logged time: 2 h 16 min
